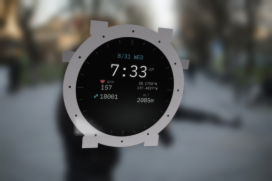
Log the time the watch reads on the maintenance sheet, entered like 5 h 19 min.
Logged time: 7 h 33 min
